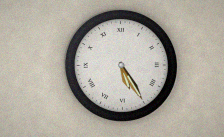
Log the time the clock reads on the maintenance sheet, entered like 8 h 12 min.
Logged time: 5 h 25 min
